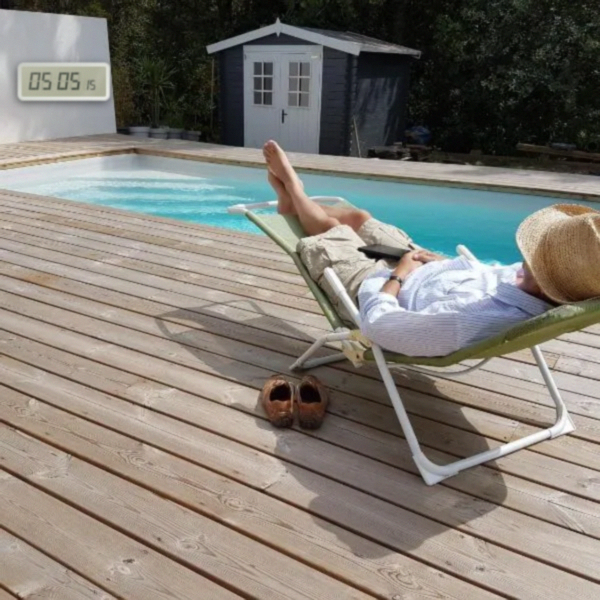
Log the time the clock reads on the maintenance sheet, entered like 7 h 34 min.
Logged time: 5 h 05 min
